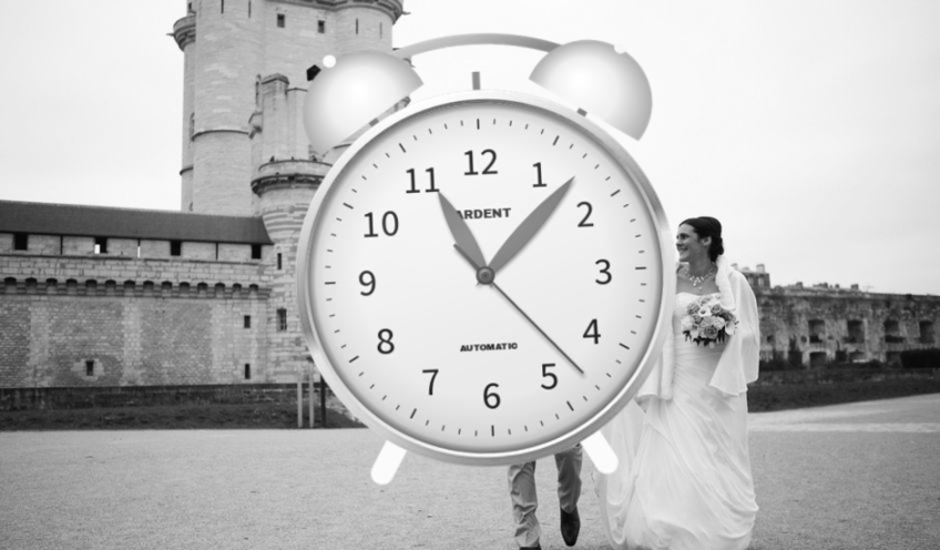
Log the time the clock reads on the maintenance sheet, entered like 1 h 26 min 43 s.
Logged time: 11 h 07 min 23 s
